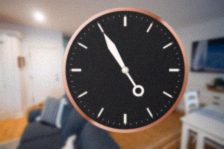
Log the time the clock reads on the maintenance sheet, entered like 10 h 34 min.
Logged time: 4 h 55 min
